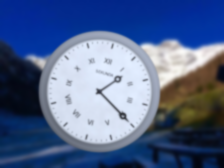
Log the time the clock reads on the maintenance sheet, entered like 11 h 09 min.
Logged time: 1 h 20 min
